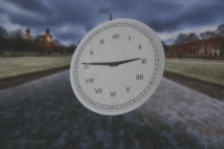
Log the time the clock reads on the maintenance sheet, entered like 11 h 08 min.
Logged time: 2 h 46 min
